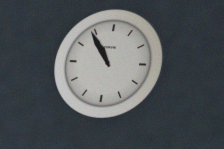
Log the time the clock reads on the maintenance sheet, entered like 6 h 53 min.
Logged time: 10 h 54 min
